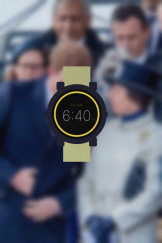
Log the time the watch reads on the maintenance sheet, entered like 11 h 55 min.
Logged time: 6 h 40 min
